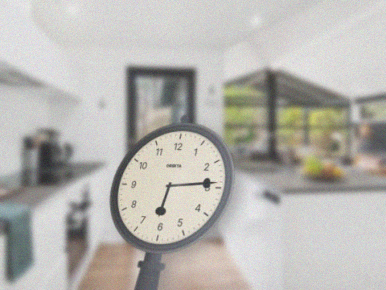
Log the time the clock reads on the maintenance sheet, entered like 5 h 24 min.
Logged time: 6 h 14 min
